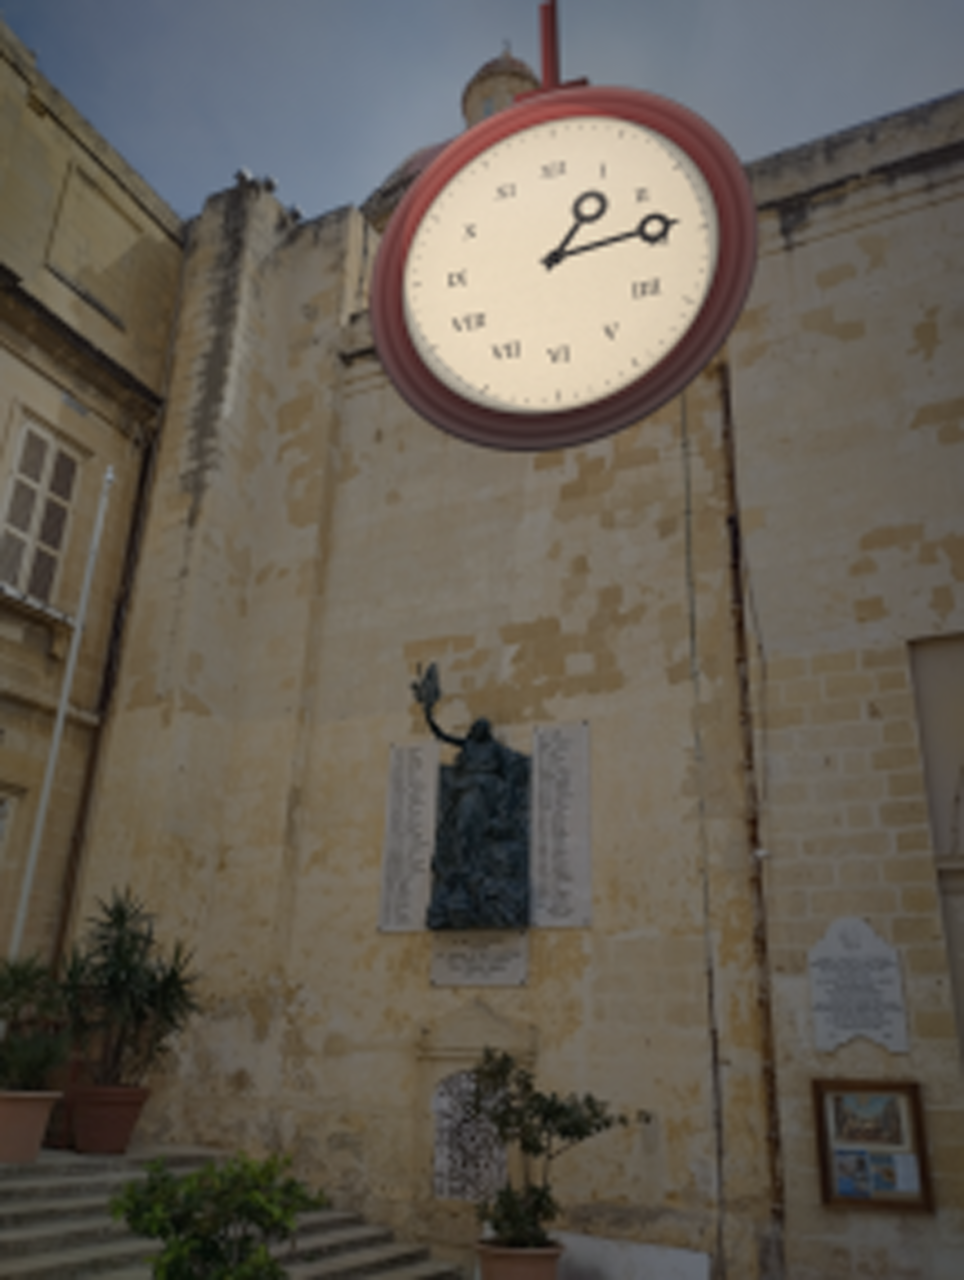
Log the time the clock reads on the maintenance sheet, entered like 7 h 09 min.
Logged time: 1 h 14 min
